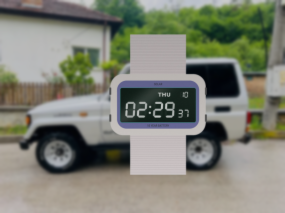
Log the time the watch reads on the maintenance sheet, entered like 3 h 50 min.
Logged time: 2 h 29 min
